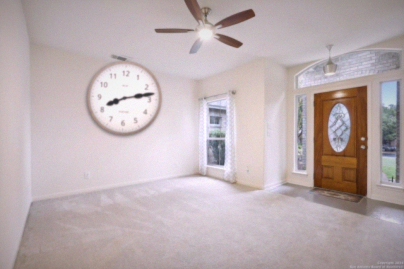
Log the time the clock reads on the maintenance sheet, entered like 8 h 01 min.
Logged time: 8 h 13 min
